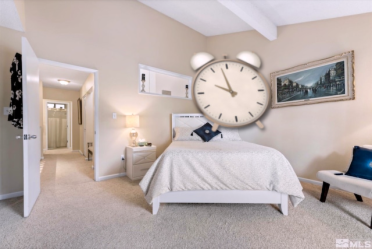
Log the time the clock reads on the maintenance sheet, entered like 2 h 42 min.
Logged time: 9 h 58 min
